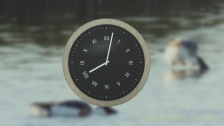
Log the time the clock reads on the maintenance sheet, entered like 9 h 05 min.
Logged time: 8 h 02 min
